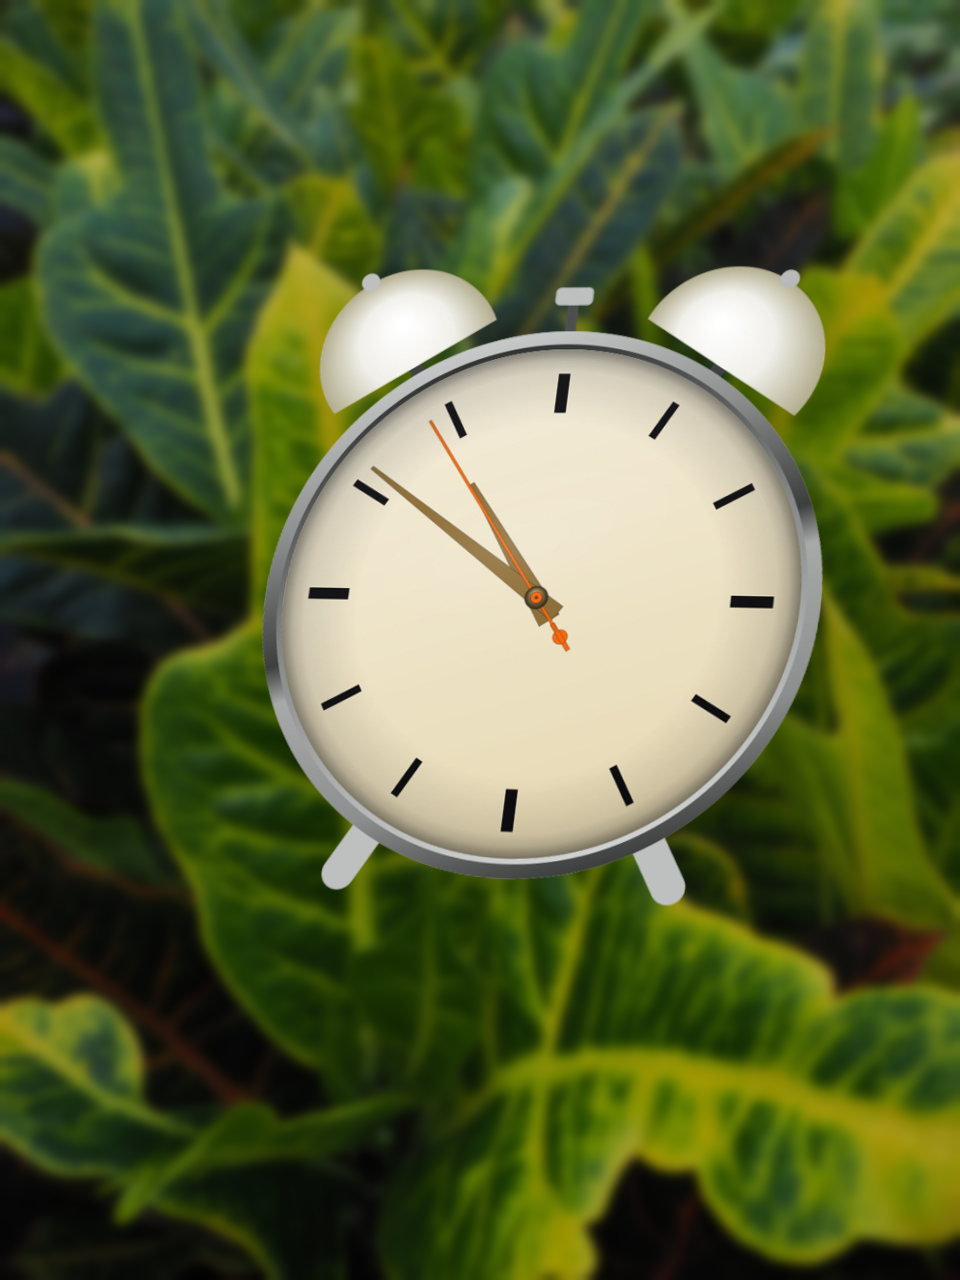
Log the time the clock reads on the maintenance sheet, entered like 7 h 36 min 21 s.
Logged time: 10 h 50 min 54 s
